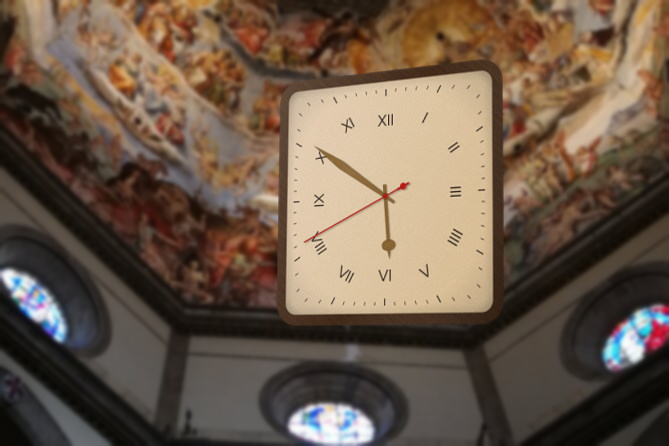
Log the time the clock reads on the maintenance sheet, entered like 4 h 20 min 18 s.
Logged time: 5 h 50 min 41 s
